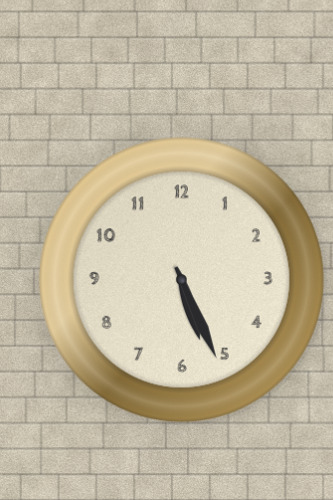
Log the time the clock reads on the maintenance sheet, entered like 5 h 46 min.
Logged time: 5 h 26 min
